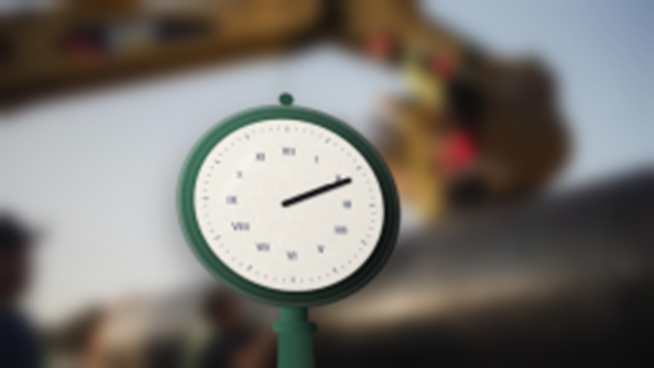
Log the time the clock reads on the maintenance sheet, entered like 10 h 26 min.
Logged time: 2 h 11 min
